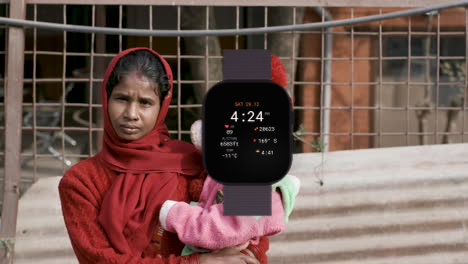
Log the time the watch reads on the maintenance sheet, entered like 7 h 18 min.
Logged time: 4 h 24 min
